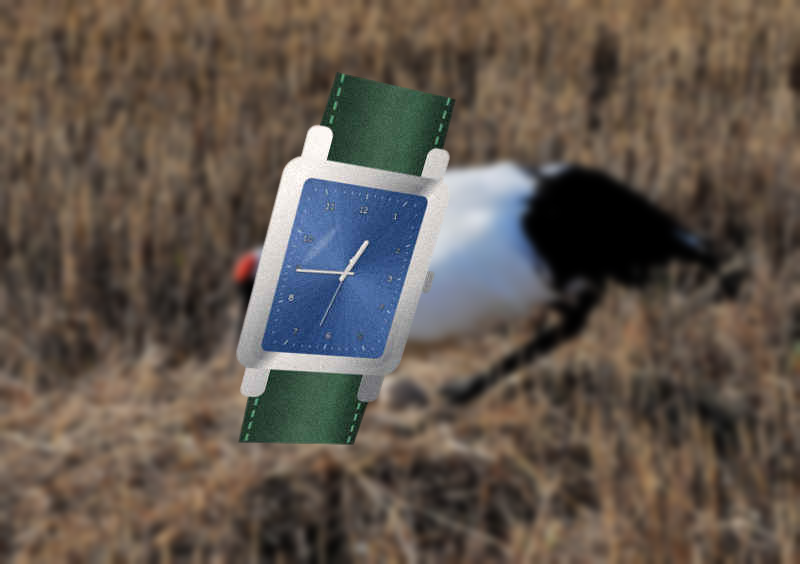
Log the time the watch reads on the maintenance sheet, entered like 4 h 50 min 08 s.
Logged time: 12 h 44 min 32 s
